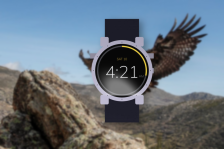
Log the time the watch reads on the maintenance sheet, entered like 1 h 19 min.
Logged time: 4 h 21 min
